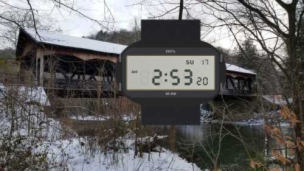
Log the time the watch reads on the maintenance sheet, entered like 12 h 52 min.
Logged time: 2 h 53 min
